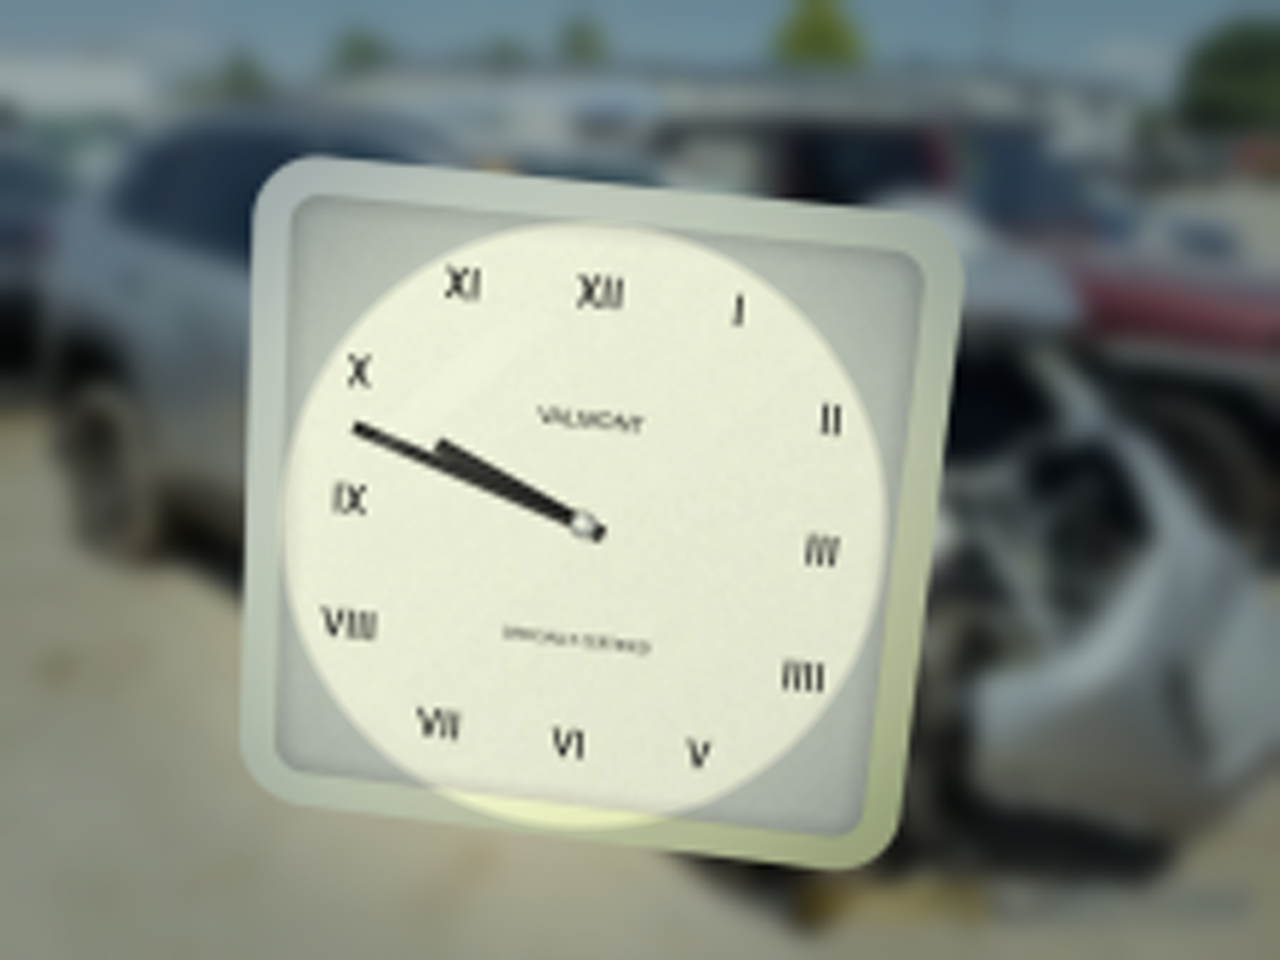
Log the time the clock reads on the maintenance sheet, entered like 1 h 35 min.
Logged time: 9 h 48 min
